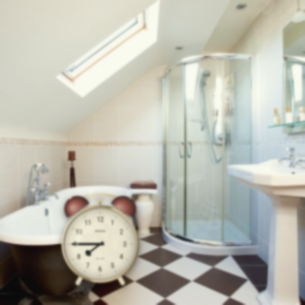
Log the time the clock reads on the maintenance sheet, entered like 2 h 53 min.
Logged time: 7 h 45 min
